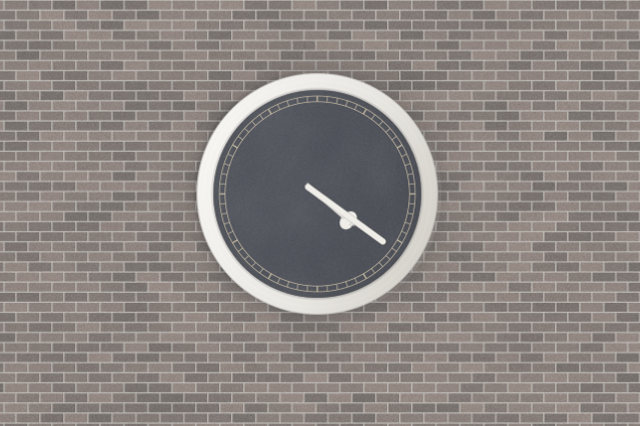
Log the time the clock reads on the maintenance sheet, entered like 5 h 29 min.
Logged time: 4 h 21 min
